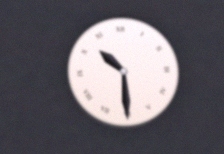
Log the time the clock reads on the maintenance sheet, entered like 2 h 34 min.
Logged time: 10 h 30 min
